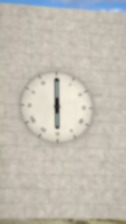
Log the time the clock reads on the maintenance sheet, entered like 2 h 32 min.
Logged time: 6 h 00 min
